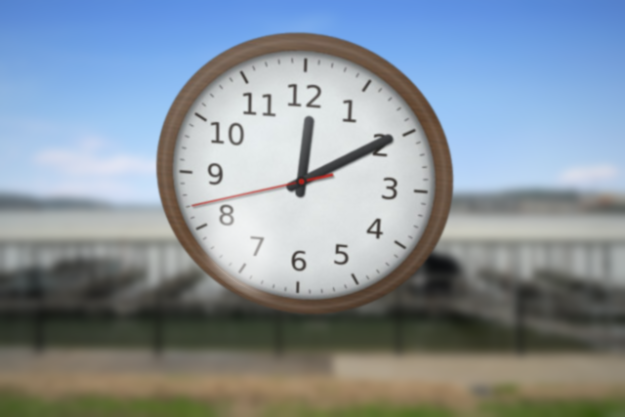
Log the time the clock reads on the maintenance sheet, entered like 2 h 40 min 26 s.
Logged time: 12 h 09 min 42 s
